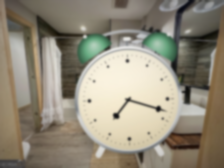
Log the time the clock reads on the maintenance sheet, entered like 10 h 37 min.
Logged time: 7 h 18 min
